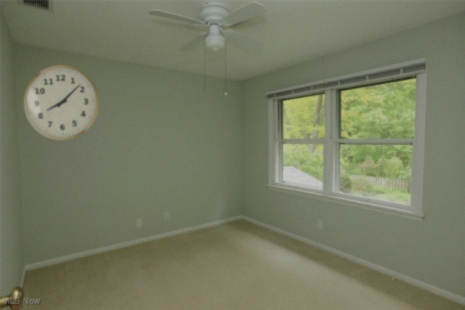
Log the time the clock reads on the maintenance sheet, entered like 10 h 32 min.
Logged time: 8 h 08 min
